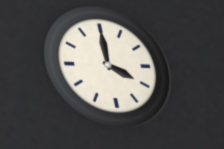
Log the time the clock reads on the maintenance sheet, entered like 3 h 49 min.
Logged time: 4 h 00 min
